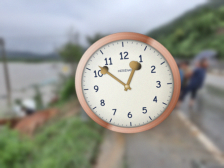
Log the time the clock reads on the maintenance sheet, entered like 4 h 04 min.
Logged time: 12 h 52 min
